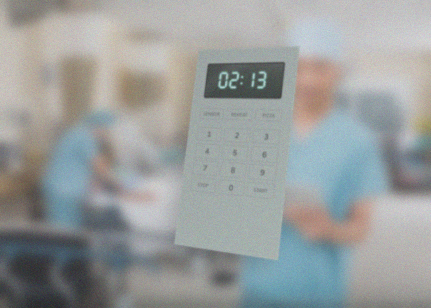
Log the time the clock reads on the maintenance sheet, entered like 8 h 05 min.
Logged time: 2 h 13 min
